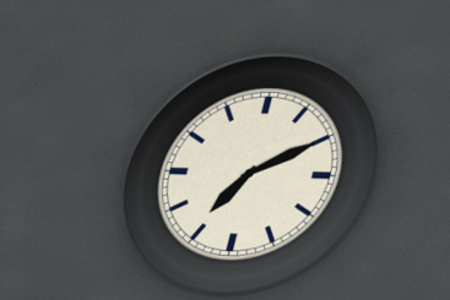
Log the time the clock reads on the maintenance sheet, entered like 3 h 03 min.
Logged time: 7 h 10 min
